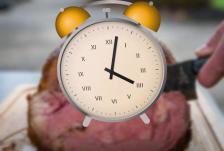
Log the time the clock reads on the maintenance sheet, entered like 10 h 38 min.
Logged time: 4 h 02 min
